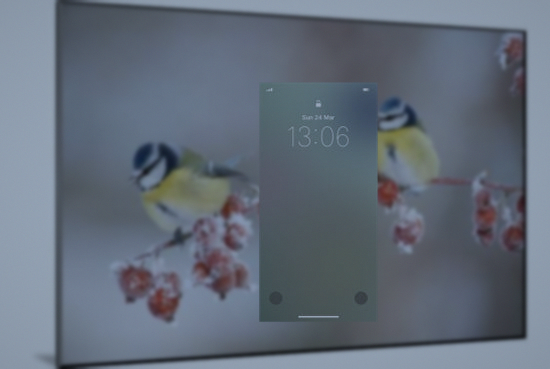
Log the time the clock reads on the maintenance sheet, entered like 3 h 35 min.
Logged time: 13 h 06 min
